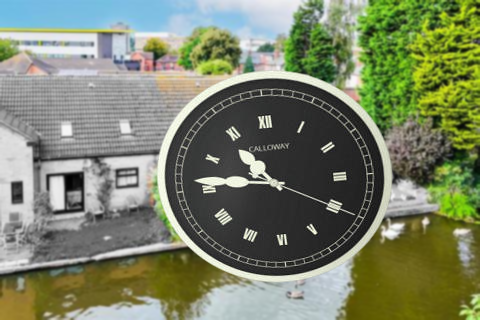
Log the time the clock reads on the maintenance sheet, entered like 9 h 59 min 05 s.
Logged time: 10 h 46 min 20 s
